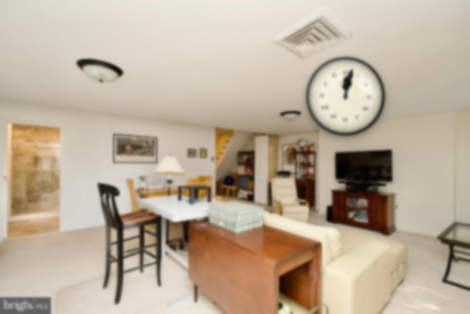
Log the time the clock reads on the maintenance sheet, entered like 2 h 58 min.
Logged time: 12 h 02 min
